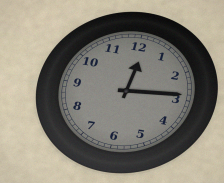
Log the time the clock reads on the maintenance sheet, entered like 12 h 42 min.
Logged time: 12 h 14 min
